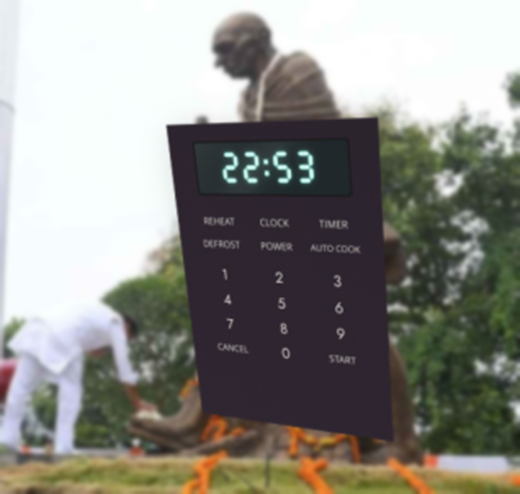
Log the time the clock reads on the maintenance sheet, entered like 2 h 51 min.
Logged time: 22 h 53 min
